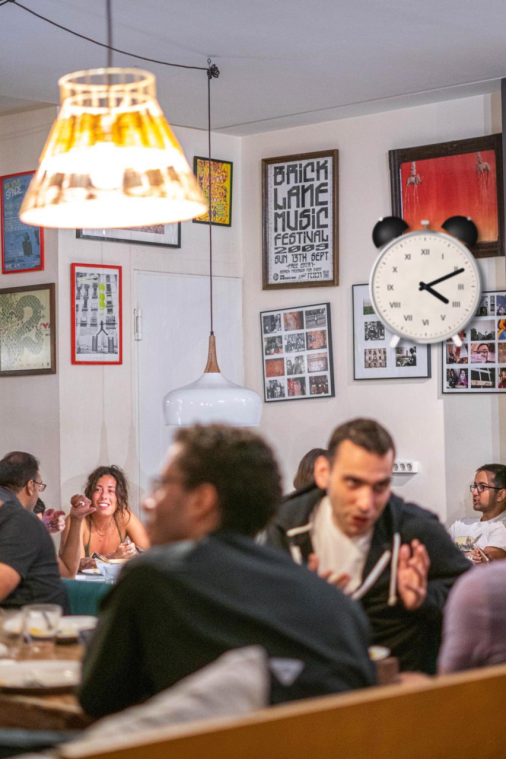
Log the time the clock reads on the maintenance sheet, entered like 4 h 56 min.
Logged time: 4 h 11 min
